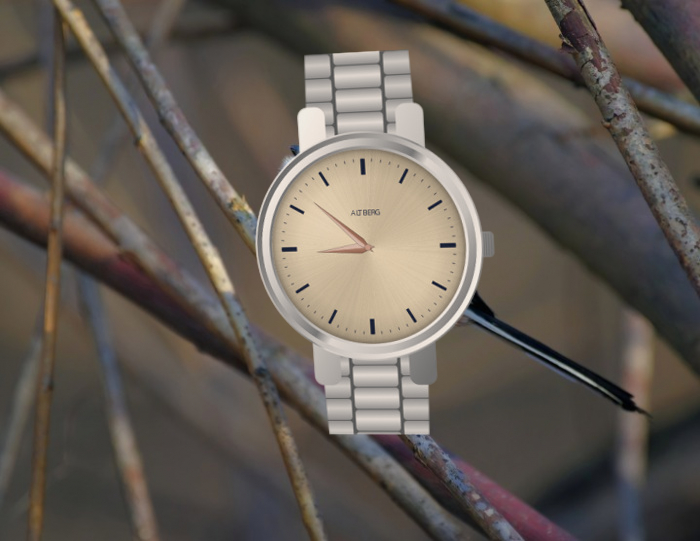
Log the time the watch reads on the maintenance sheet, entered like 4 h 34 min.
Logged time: 8 h 52 min
